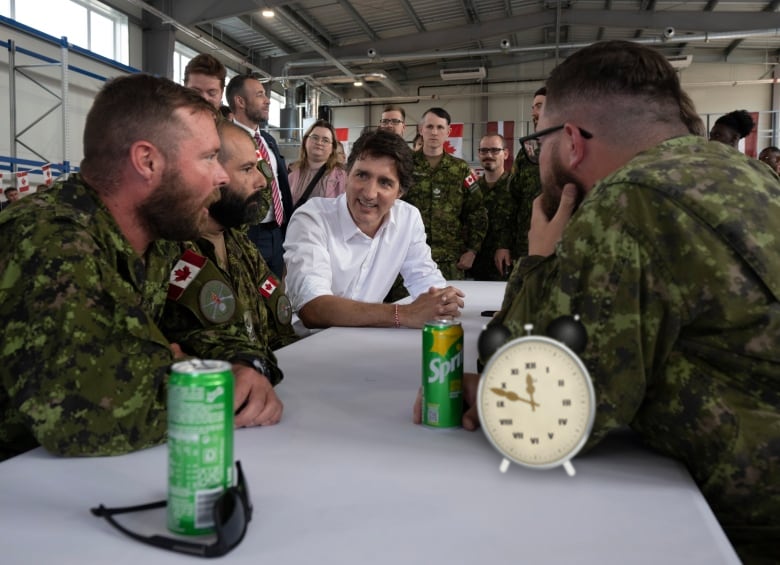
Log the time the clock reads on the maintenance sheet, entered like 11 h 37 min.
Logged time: 11 h 48 min
